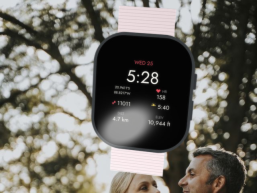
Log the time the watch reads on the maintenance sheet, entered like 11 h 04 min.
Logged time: 5 h 28 min
